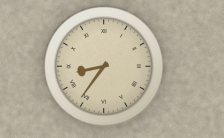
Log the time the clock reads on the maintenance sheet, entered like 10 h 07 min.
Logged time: 8 h 36 min
